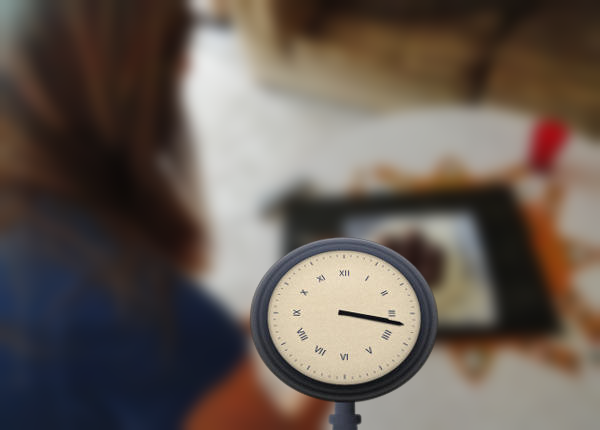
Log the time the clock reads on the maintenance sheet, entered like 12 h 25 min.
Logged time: 3 h 17 min
